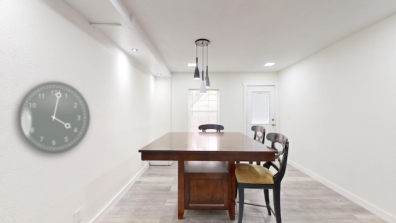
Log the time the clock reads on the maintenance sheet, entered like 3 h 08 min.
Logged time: 4 h 02 min
